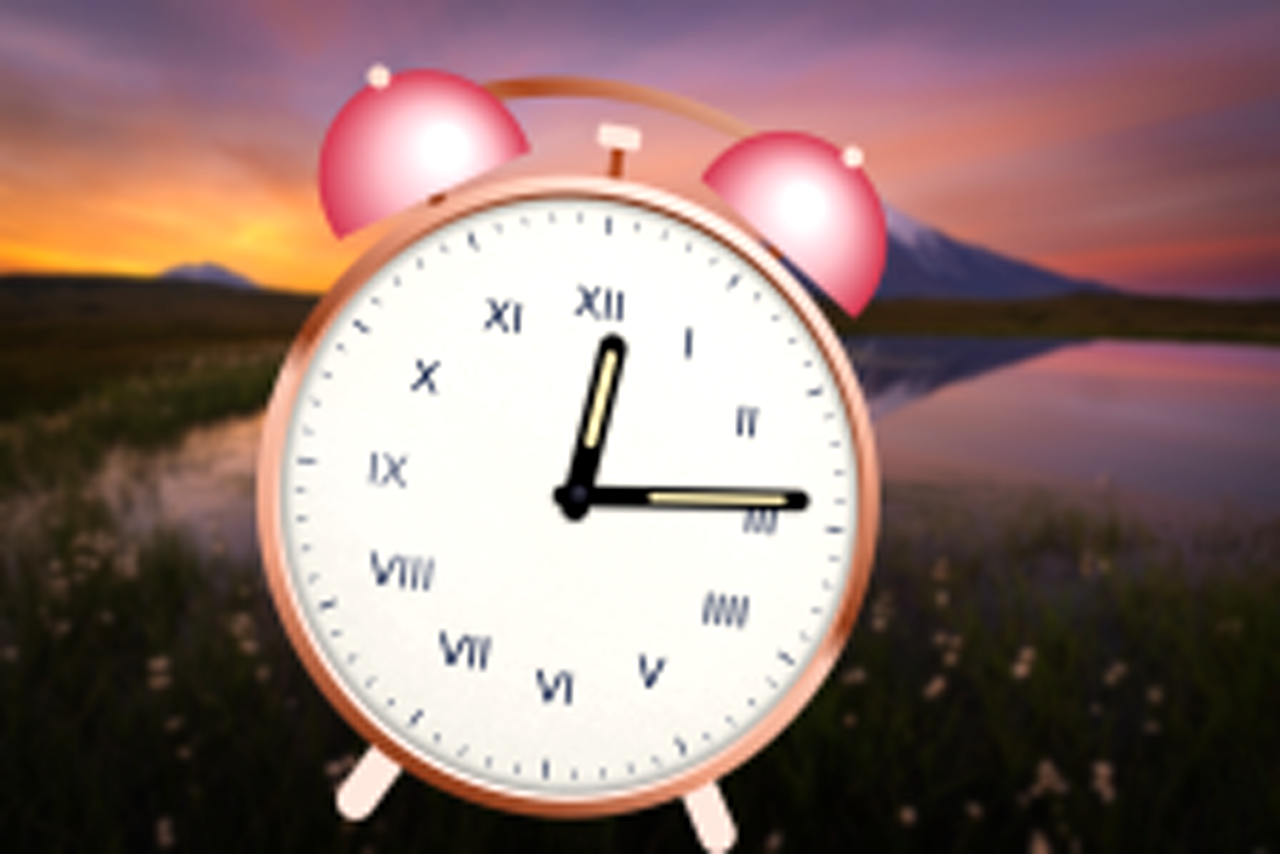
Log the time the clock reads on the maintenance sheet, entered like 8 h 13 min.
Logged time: 12 h 14 min
